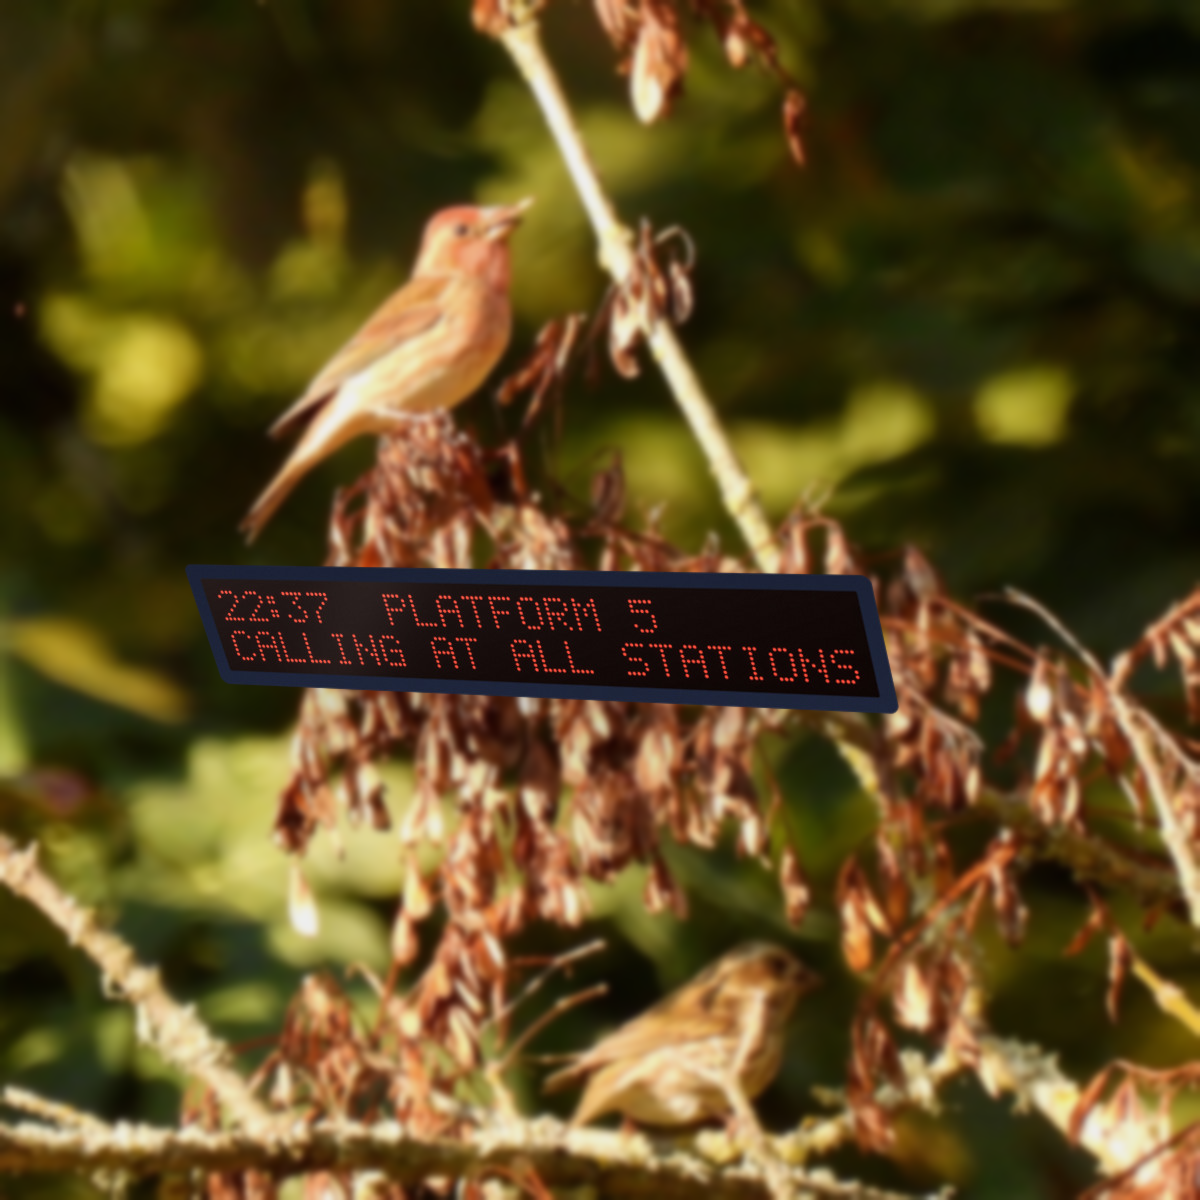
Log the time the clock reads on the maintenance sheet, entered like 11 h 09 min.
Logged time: 22 h 37 min
